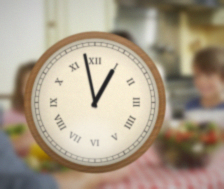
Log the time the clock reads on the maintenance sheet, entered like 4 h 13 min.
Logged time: 12 h 58 min
